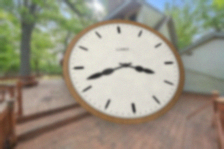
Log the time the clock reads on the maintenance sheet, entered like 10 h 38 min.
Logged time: 3 h 42 min
